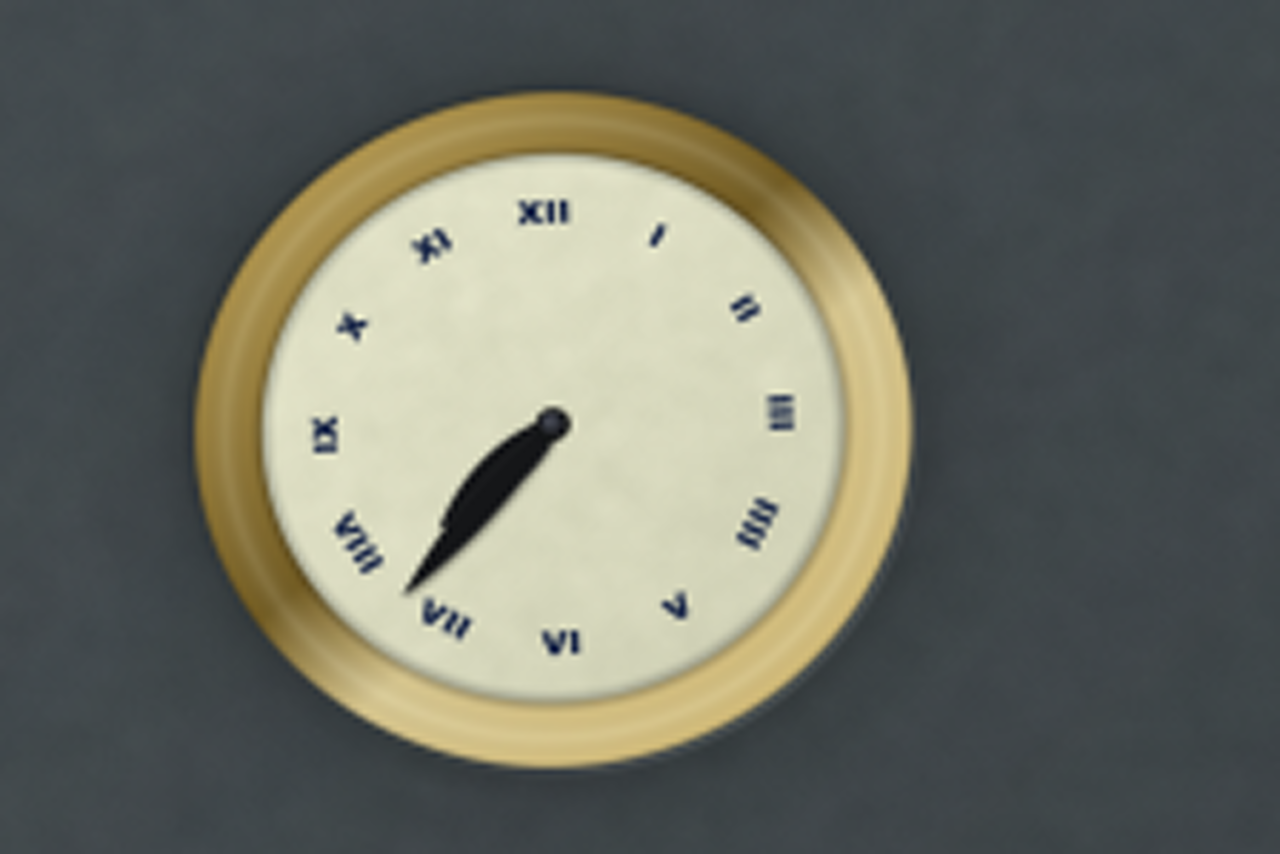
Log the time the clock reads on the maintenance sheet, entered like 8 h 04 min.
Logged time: 7 h 37 min
